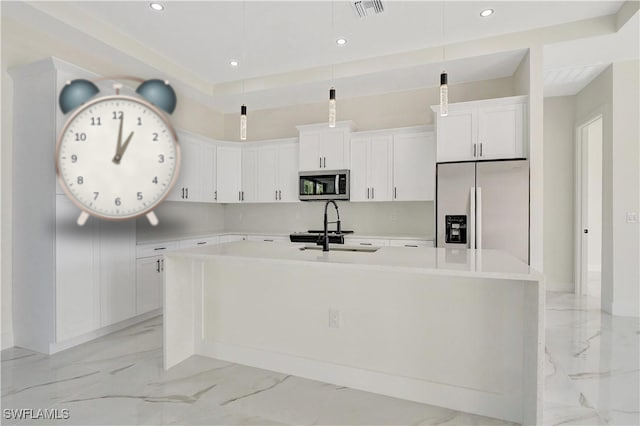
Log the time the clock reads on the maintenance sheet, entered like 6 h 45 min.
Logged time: 1 h 01 min
